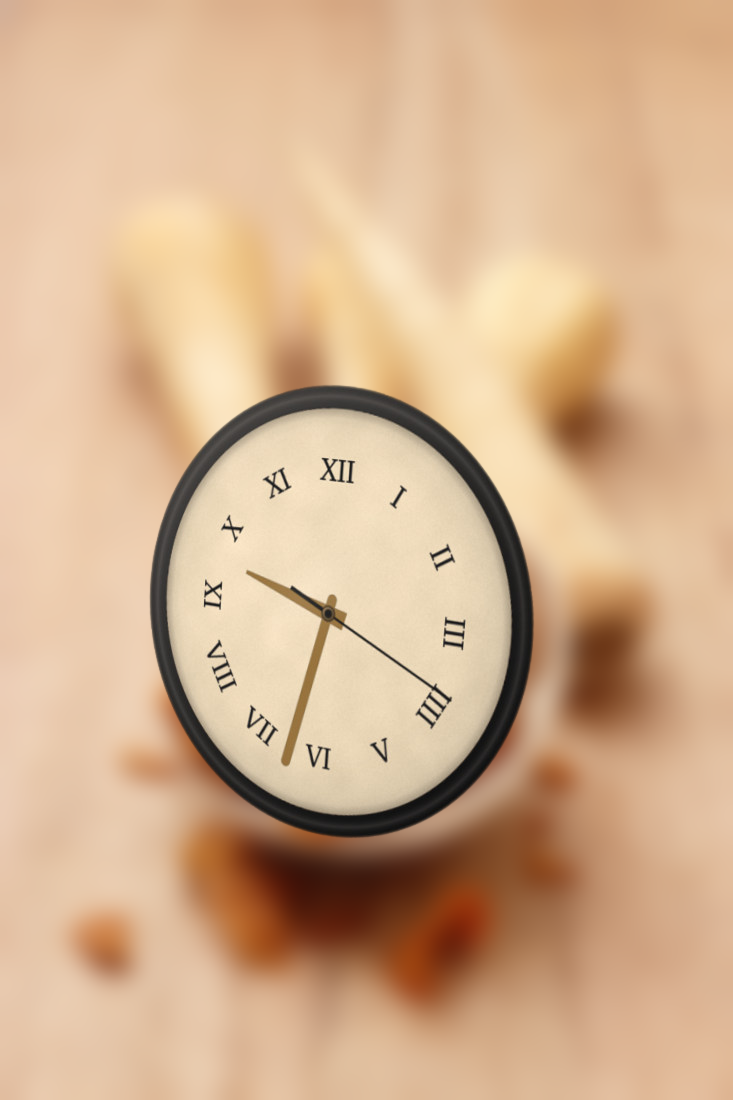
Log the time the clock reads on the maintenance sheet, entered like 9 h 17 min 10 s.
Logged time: 9 h 32 min 19 s
